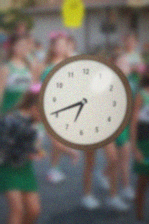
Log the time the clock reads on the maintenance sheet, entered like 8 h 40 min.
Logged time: 6 h 41 min
